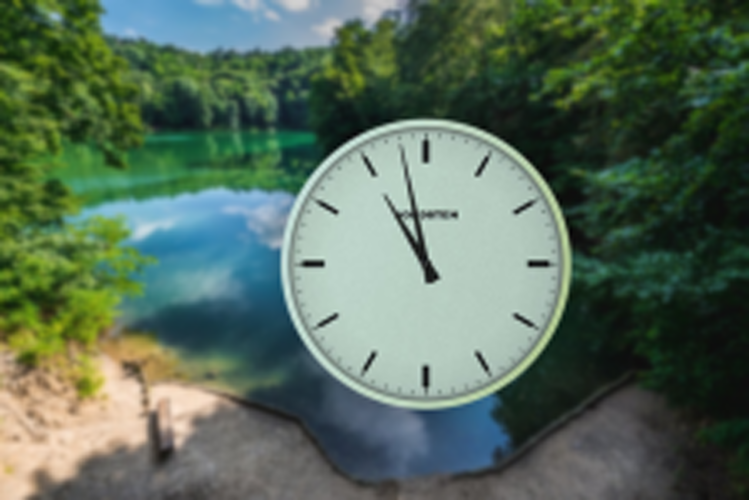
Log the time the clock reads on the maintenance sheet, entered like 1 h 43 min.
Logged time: 10 h 58 min
